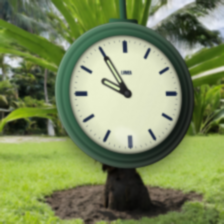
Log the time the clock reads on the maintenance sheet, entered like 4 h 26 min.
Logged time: 9 h 55 min
